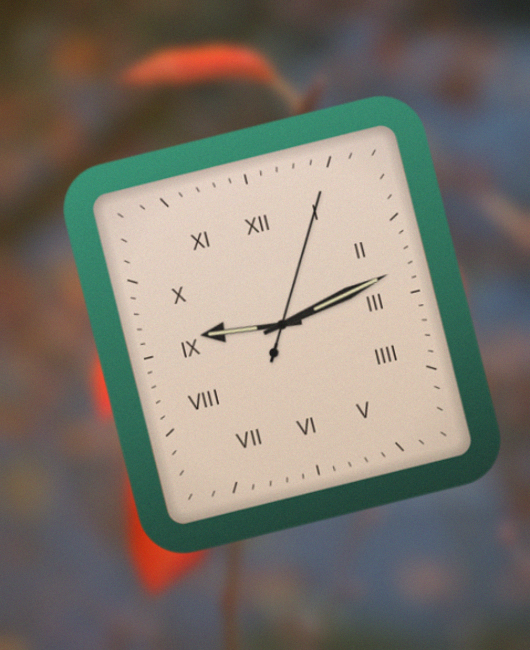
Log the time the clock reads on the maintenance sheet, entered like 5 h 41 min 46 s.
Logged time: 9 h 13 min 05 s
